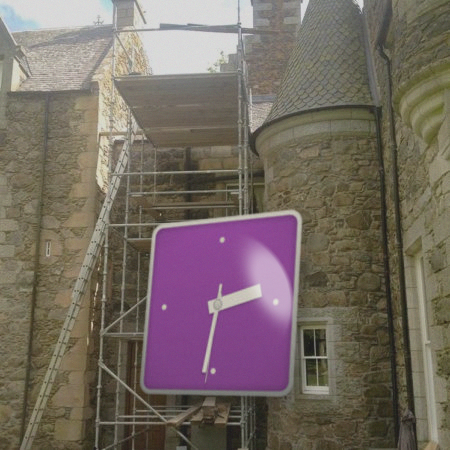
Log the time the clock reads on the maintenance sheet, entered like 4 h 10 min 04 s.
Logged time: 2 h 31 min 31 s
